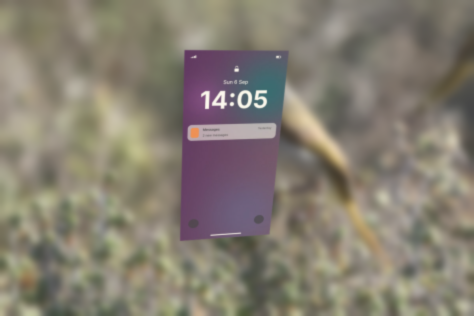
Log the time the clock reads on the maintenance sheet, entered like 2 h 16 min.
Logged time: 14 h 05 min
